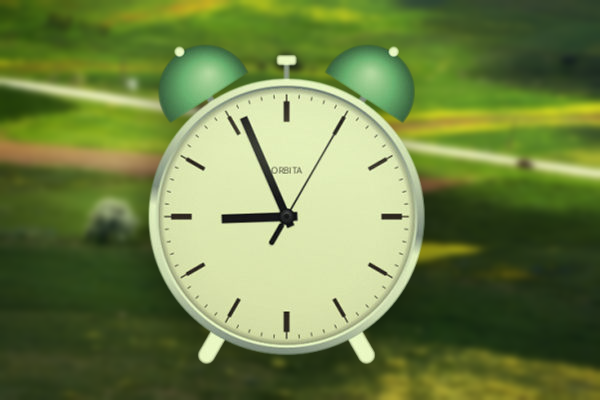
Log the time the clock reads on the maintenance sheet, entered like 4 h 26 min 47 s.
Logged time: 8 h 56 min 05 s
